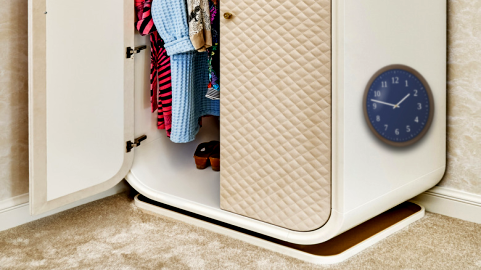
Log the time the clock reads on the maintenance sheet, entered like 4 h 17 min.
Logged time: 1 h 47 min
